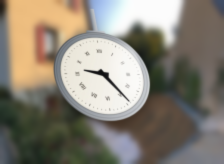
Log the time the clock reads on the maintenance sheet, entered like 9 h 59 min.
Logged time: 9 h 24 min
